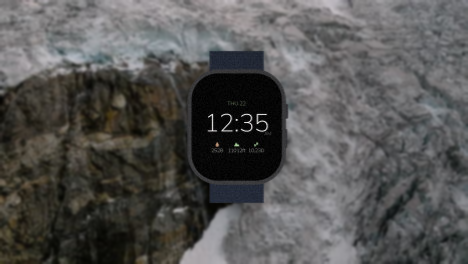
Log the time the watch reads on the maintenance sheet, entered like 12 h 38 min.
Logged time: 12 h 35 min
